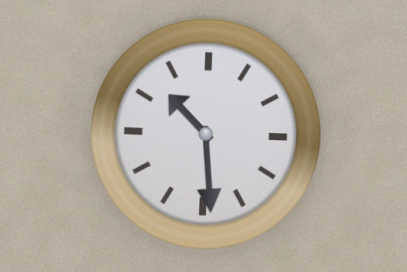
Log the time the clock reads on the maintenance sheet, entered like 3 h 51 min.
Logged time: 10 h 29 min
